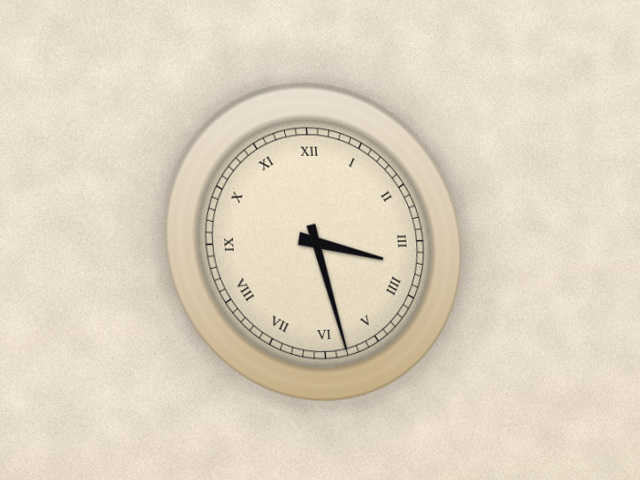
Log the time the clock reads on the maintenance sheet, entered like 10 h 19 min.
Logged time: 3 h 28 min
